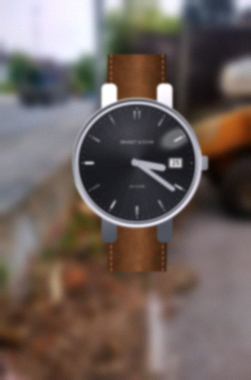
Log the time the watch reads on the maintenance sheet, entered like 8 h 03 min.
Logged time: 3 h 21 min
